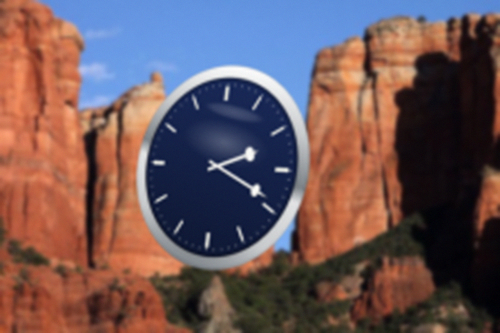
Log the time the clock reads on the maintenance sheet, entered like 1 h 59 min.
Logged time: 2 h 19 min
